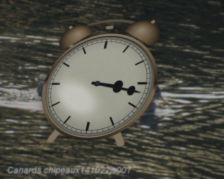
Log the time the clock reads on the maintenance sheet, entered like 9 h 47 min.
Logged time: 3 h 17 min
